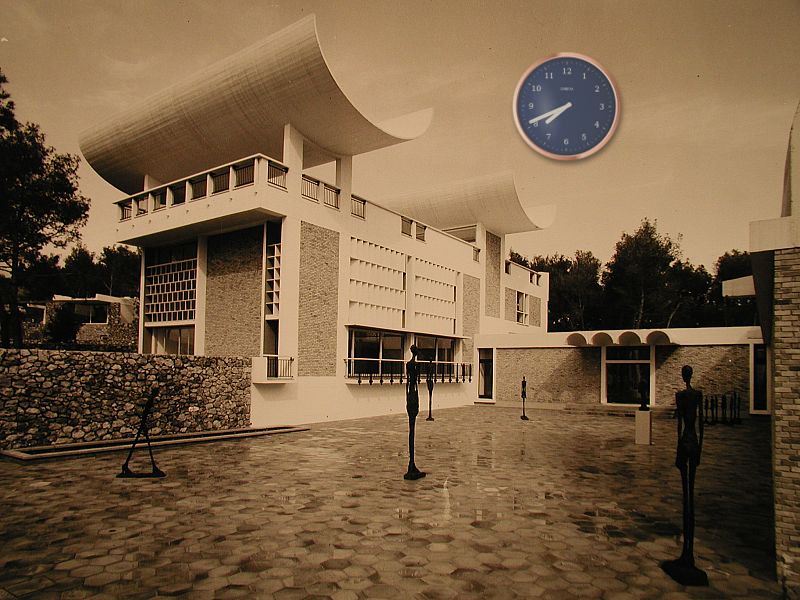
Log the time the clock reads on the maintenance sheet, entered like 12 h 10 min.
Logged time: 7 h 41 min
